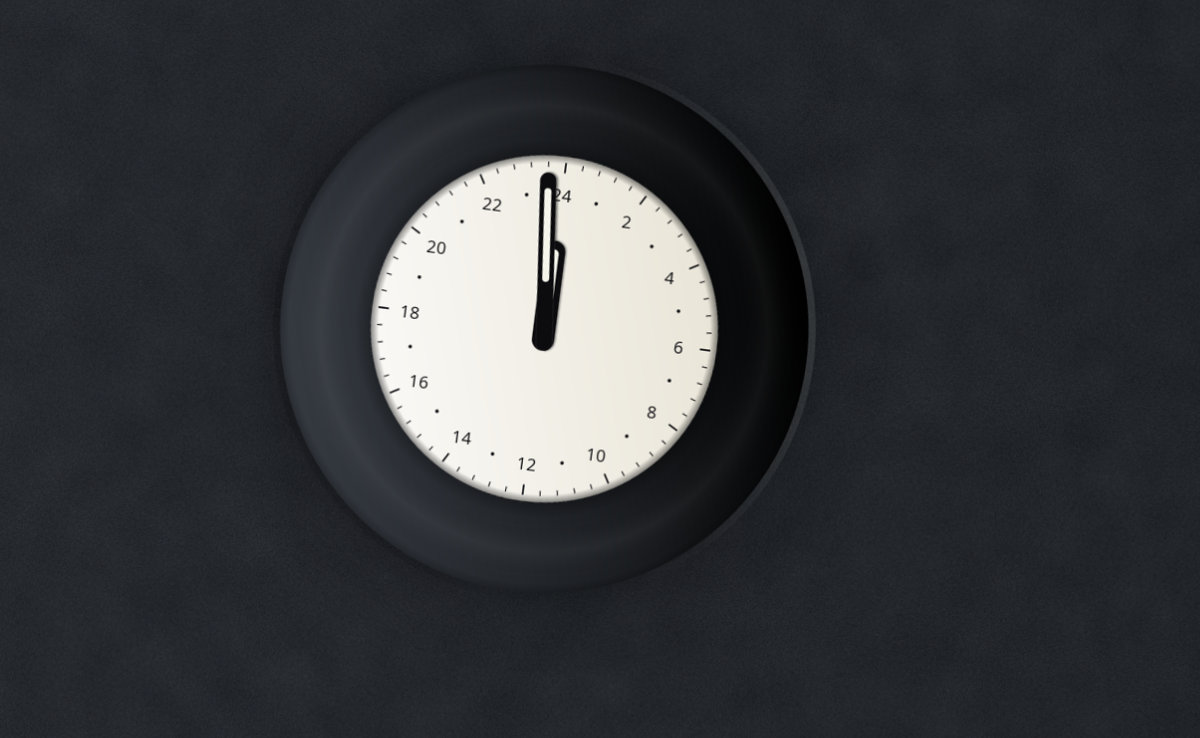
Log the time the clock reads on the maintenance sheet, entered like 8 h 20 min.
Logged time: 23 h 59 min
